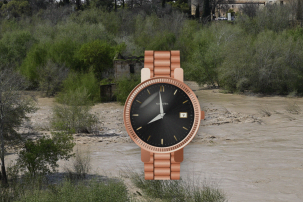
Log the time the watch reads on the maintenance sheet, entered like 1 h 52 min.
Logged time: 7 h 59 min
